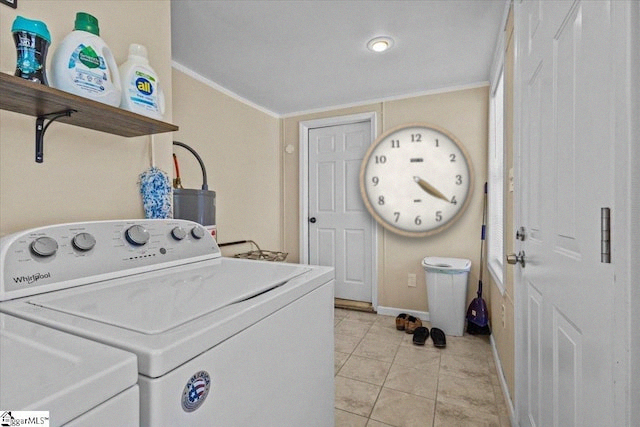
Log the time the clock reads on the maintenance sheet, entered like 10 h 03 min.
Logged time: 4 h 21 min
